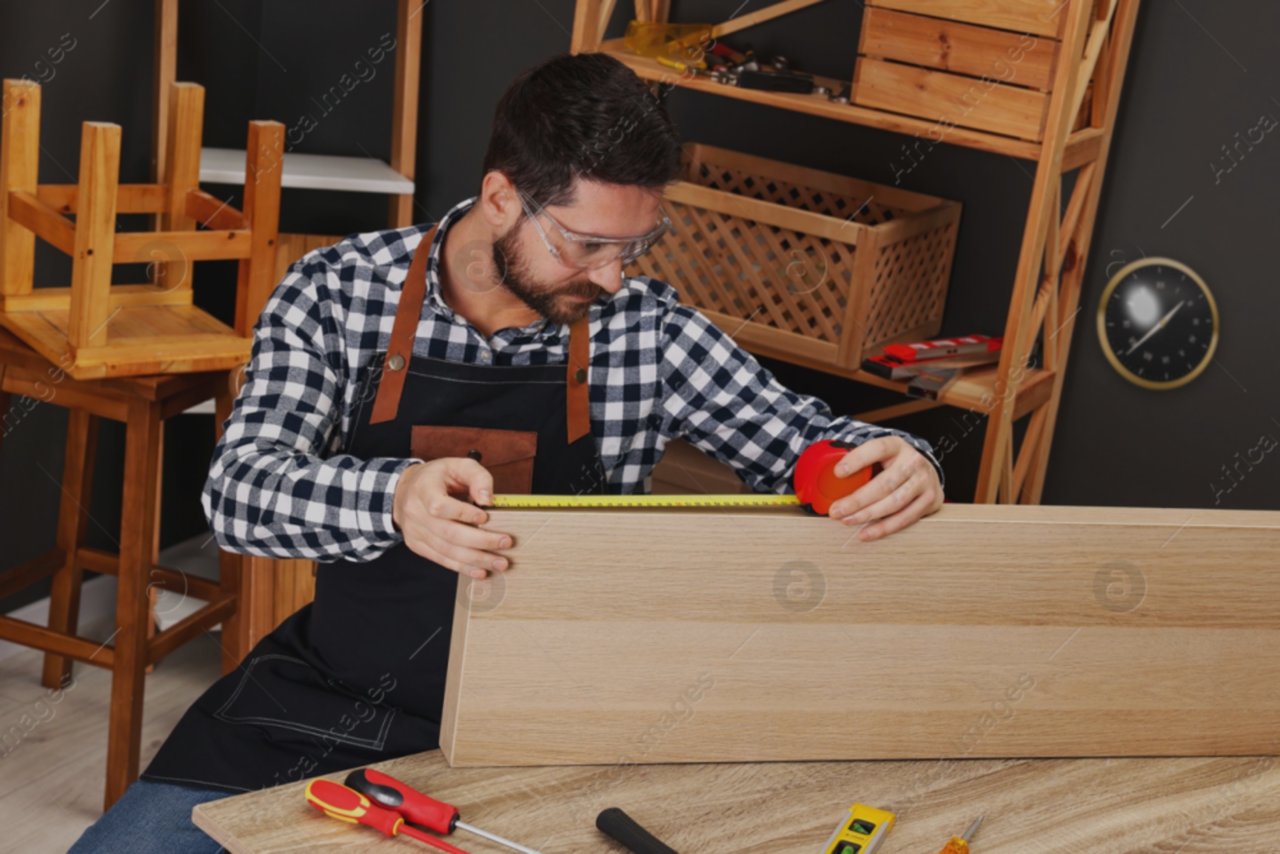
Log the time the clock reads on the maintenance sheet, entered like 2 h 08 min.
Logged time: 1 h 39 min
